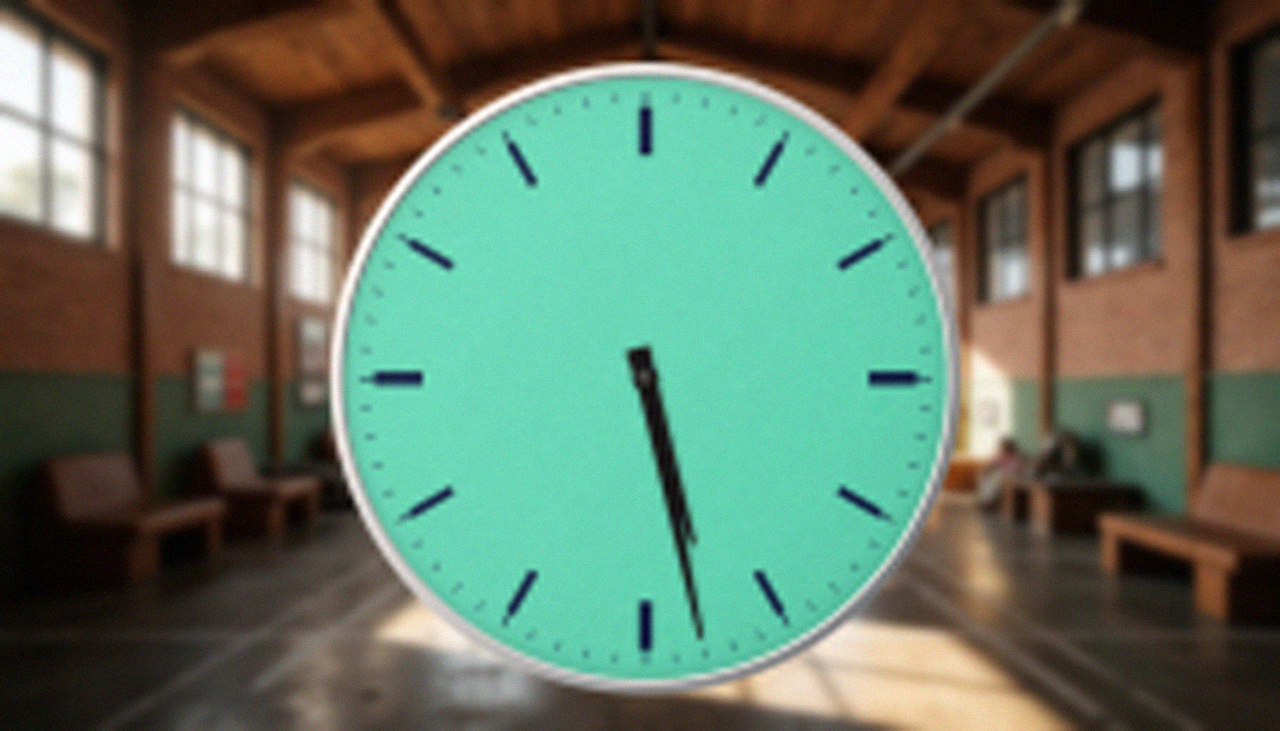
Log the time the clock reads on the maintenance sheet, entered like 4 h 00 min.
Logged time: 5 h 28 min
